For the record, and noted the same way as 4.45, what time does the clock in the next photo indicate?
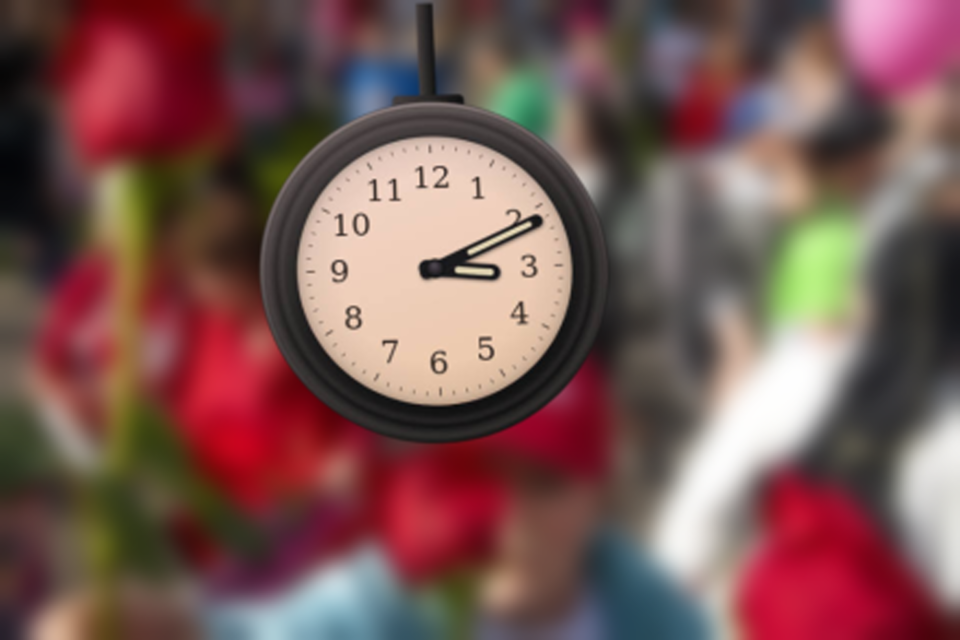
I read 3.11
